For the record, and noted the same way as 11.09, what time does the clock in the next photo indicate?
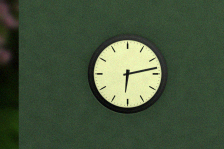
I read 6.13
